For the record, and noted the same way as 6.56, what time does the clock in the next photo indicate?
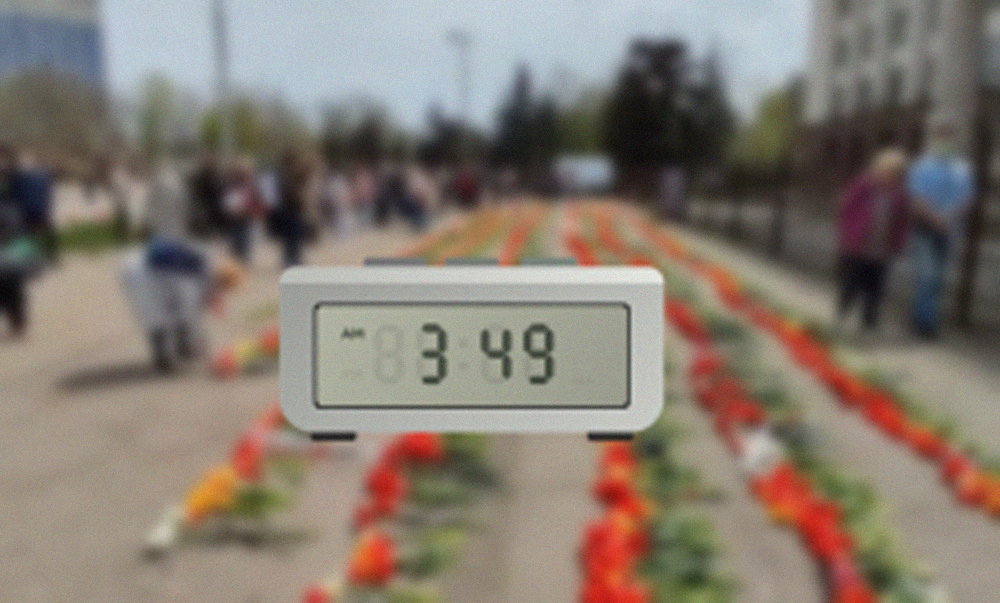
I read 3.49
